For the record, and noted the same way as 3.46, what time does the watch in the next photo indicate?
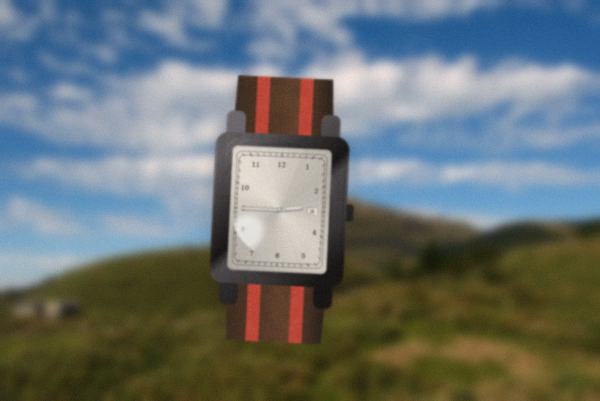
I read 2.45
